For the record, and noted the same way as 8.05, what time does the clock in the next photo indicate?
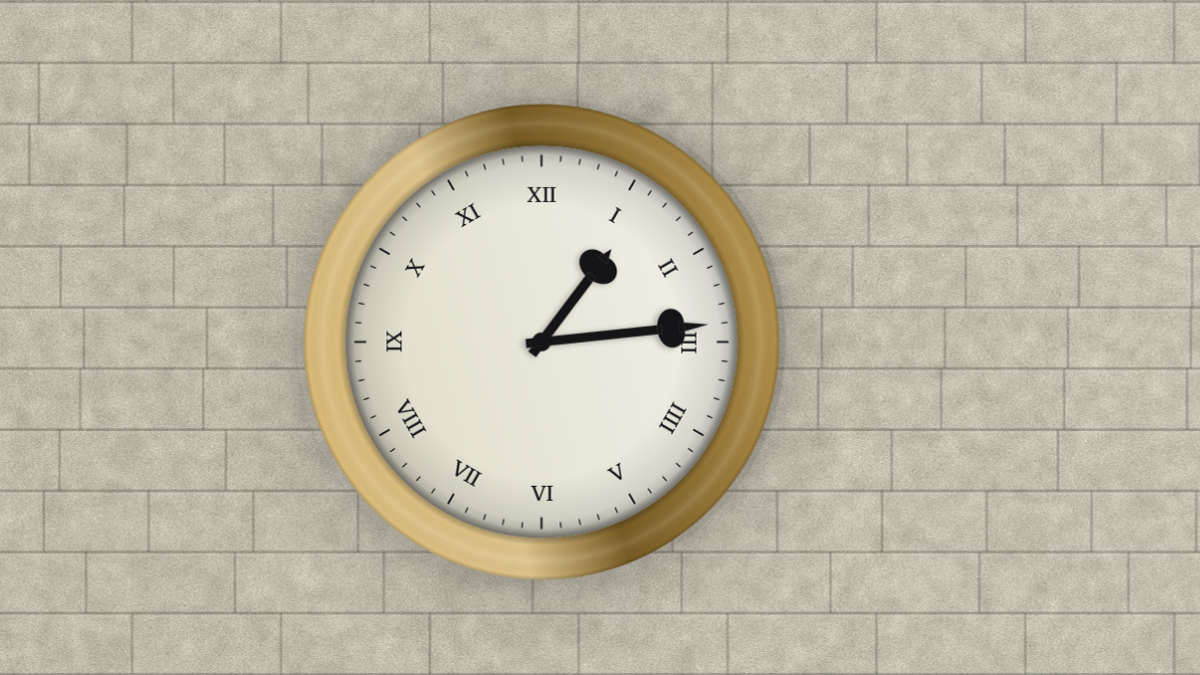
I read 1.14
